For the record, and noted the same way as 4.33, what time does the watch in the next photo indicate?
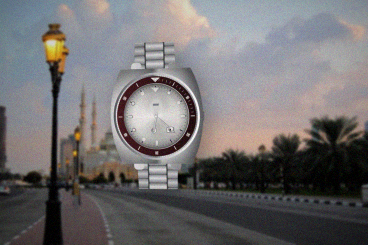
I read 6.22
